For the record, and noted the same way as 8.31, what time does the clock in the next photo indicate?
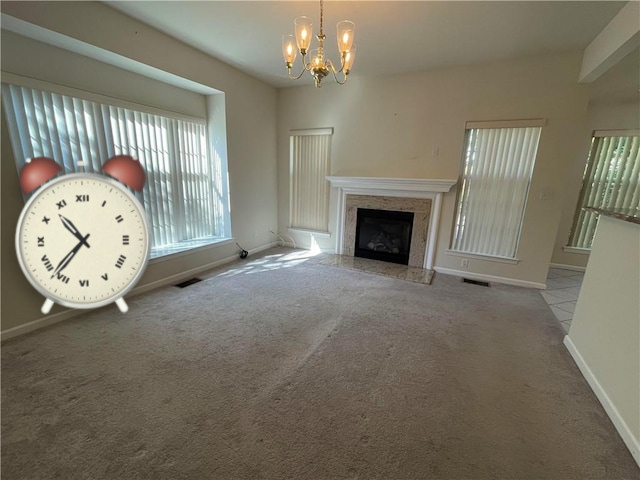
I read 10.37
